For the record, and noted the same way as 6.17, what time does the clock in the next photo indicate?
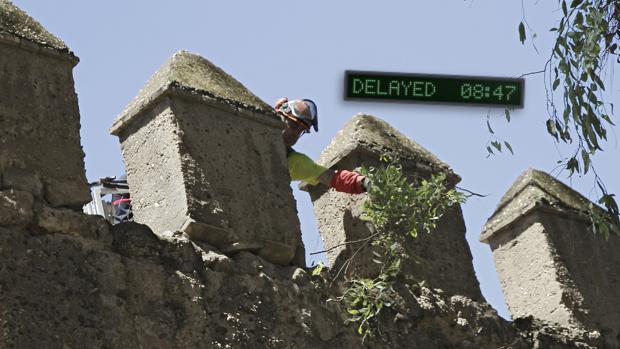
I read 8.47
